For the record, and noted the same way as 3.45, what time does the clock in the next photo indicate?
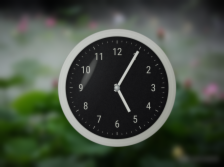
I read 5.05
